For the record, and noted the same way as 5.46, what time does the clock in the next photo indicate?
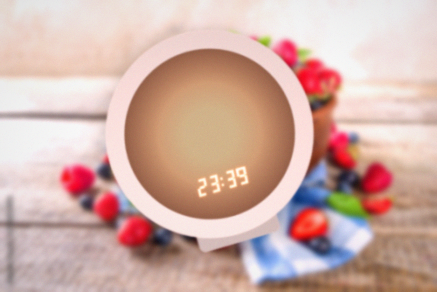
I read 23.39
